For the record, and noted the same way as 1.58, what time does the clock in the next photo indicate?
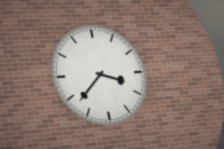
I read 3.38
